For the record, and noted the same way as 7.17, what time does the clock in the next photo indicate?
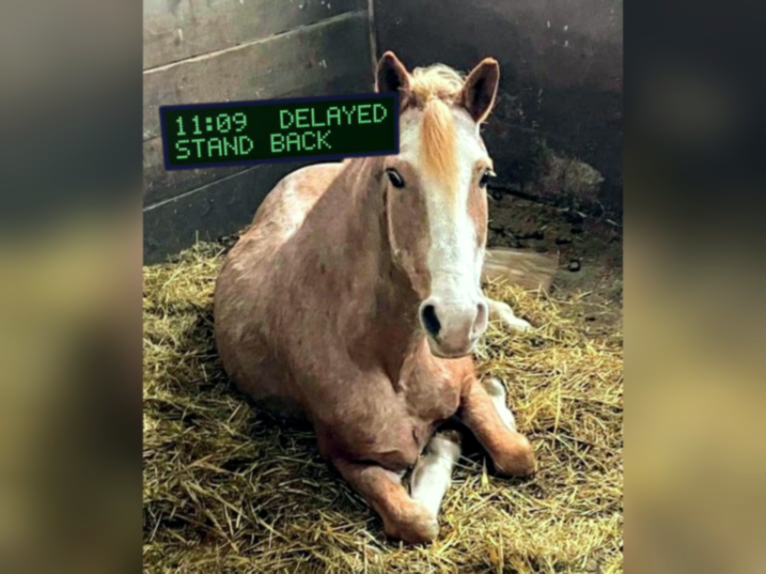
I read 11.09
